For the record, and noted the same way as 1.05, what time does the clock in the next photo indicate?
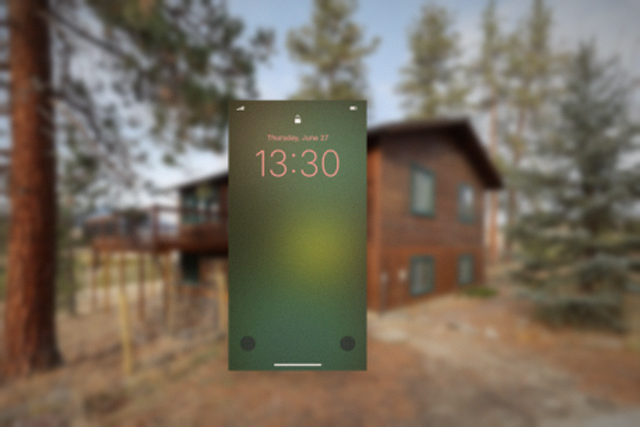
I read 13.30
